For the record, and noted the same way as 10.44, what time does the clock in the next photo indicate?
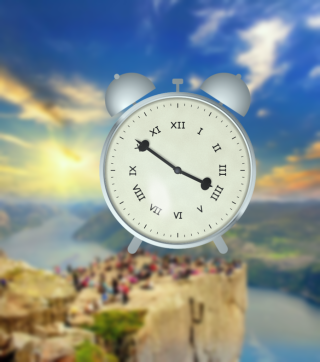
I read 3.51
